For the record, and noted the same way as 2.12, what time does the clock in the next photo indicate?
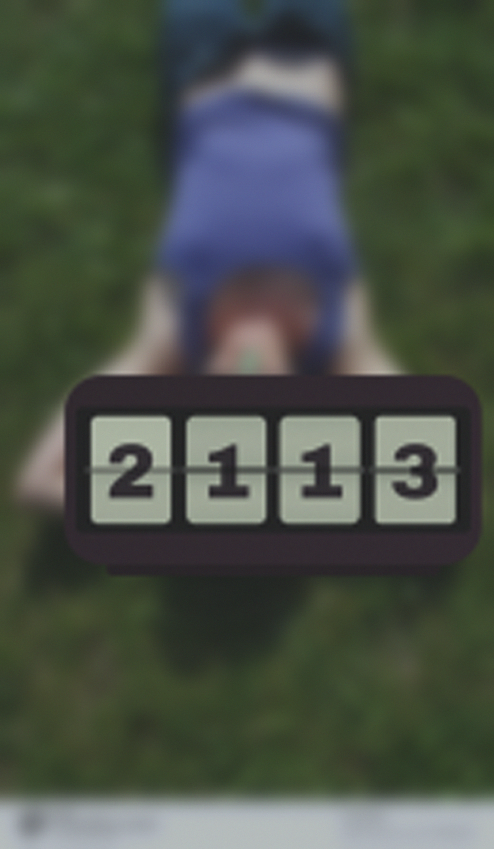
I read 21.13
